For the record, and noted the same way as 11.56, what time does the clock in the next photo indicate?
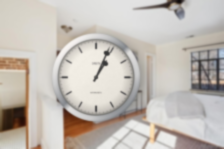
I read 1.04
